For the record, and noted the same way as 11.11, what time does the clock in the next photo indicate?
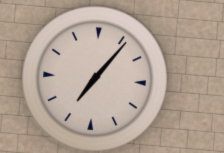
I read 7.06
